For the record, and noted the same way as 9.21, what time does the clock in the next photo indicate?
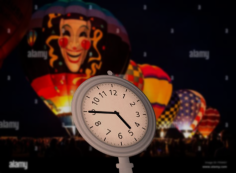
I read 4.45
